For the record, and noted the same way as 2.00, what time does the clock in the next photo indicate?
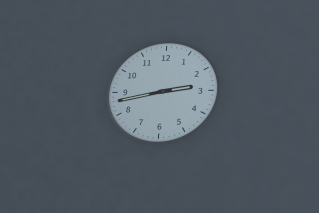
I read 2.43
